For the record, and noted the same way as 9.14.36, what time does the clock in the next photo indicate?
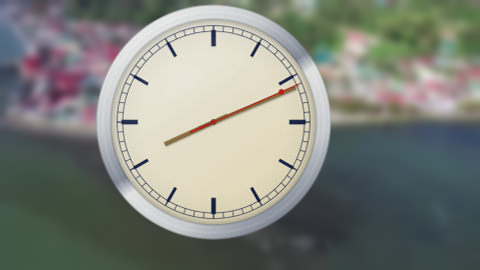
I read 8.11.11
